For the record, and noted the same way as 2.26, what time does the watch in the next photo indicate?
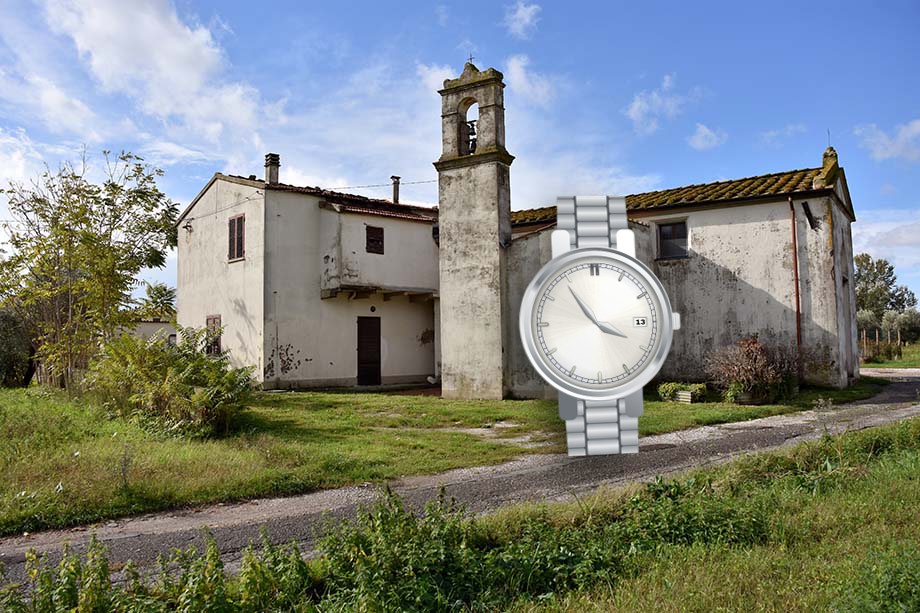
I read 3.54
